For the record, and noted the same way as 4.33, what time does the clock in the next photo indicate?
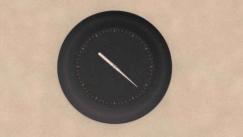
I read 10.22
